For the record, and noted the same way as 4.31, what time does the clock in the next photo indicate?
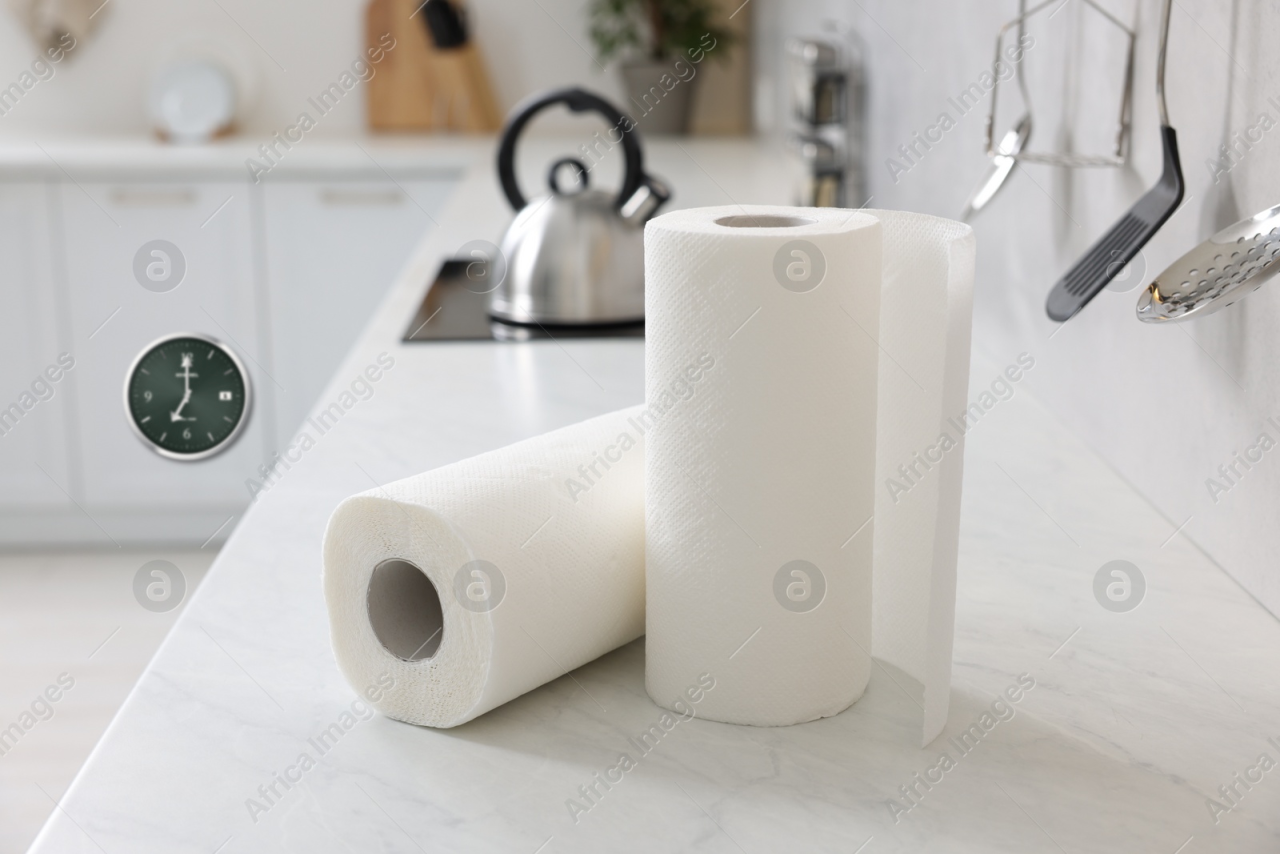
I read 7.00
